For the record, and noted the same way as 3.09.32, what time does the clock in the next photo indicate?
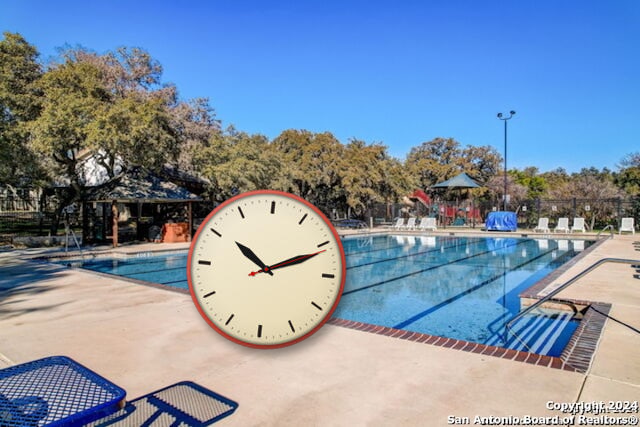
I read 10.11.11
